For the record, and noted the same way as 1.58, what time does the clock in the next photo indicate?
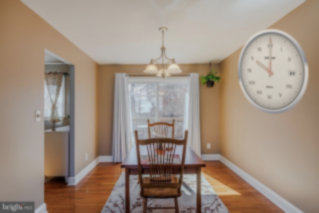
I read 10.00
